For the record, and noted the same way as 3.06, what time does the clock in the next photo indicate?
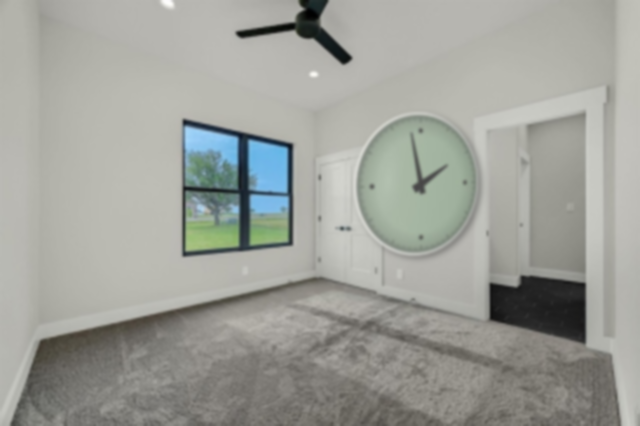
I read 1.58
